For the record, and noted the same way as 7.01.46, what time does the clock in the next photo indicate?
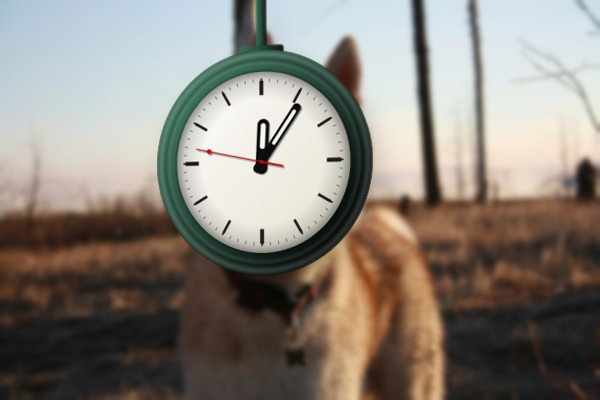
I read 12.05.47
